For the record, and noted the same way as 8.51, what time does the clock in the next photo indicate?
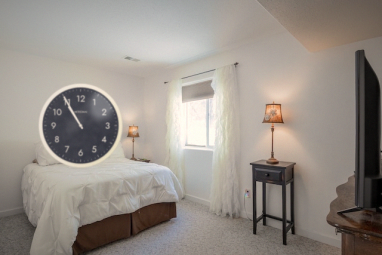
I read 10.55
